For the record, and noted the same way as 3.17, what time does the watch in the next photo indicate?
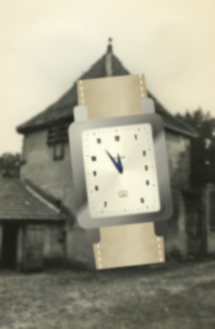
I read 11.55
